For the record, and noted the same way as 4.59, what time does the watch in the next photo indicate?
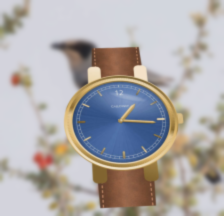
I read 1.16
